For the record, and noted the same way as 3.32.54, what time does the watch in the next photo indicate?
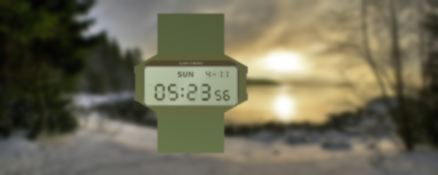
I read 5.23.56
